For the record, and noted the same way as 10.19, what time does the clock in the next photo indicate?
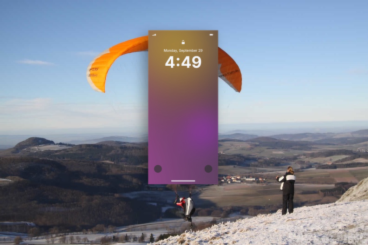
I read 4.49
